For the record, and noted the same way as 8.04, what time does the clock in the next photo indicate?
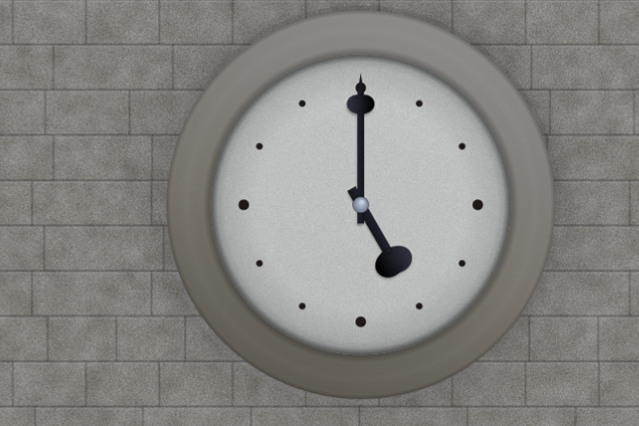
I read 5.00
